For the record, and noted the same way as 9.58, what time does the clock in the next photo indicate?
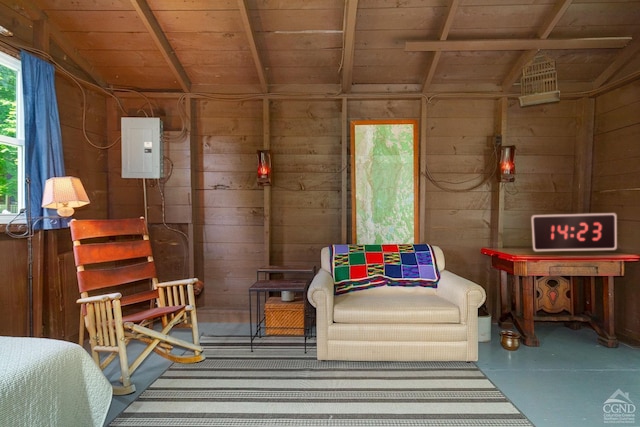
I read 14.23
